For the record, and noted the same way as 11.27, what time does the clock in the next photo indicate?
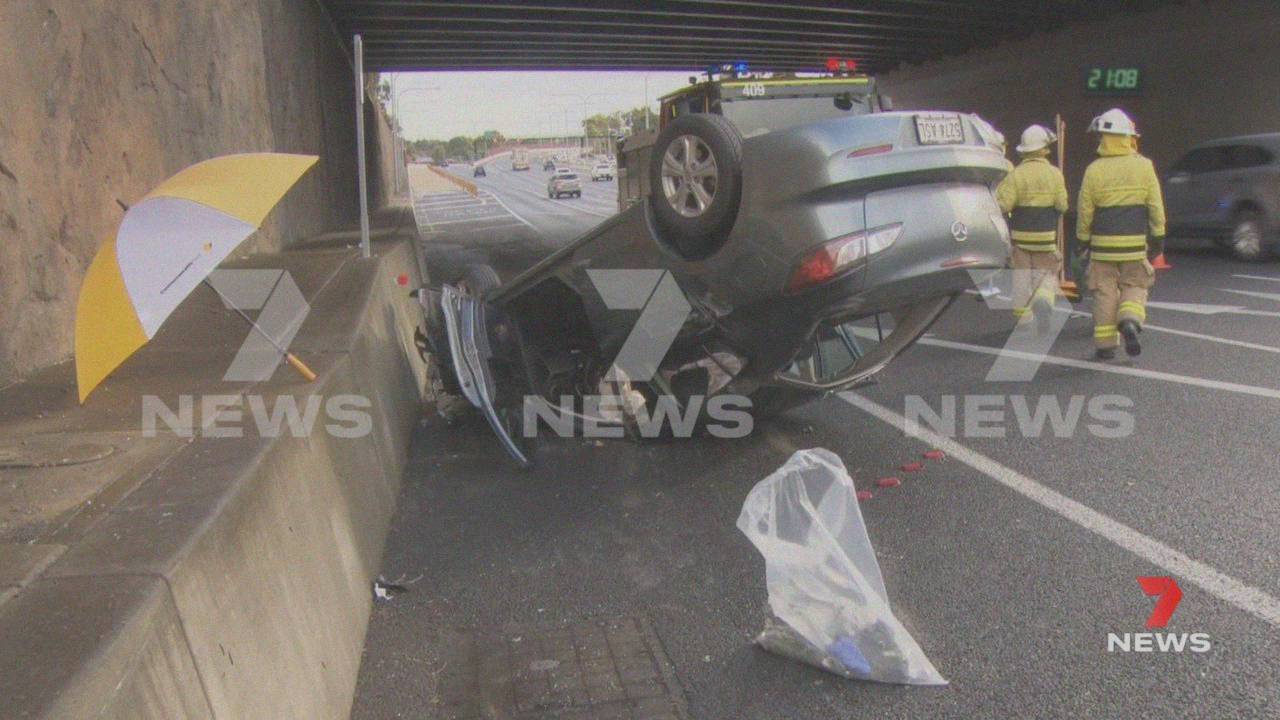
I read 21.08
